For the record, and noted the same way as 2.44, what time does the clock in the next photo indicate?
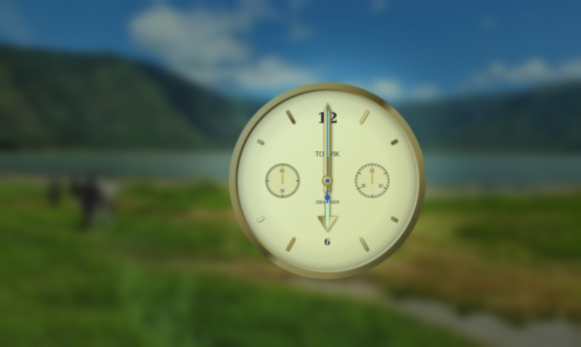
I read 6.00
